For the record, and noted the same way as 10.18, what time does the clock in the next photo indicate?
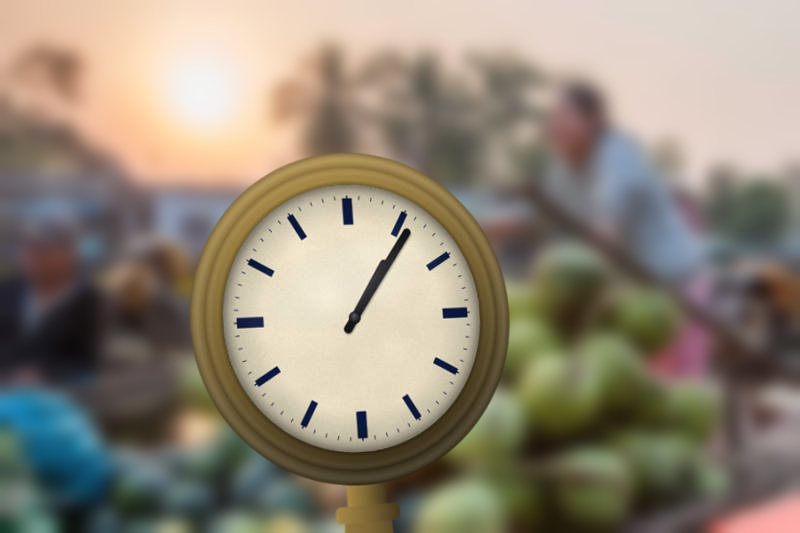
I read 1.06
